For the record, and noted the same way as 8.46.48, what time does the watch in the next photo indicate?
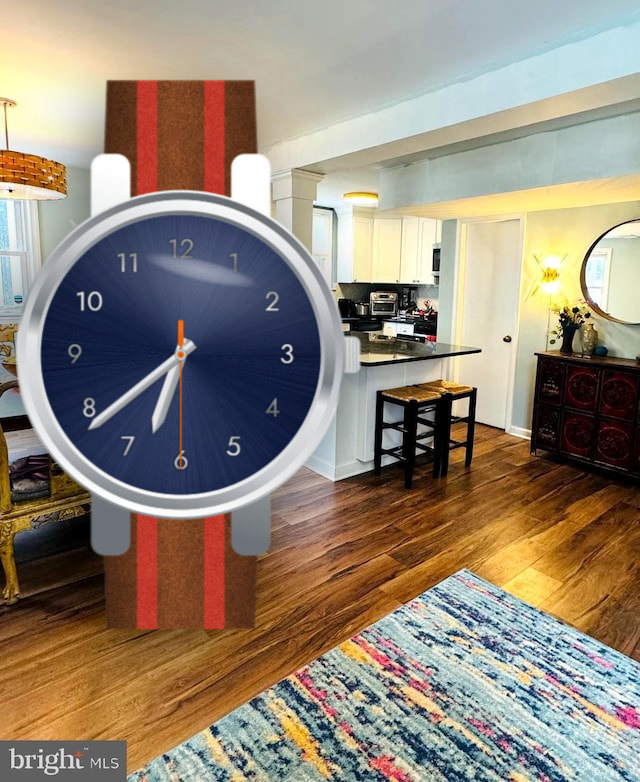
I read 6.38.30
